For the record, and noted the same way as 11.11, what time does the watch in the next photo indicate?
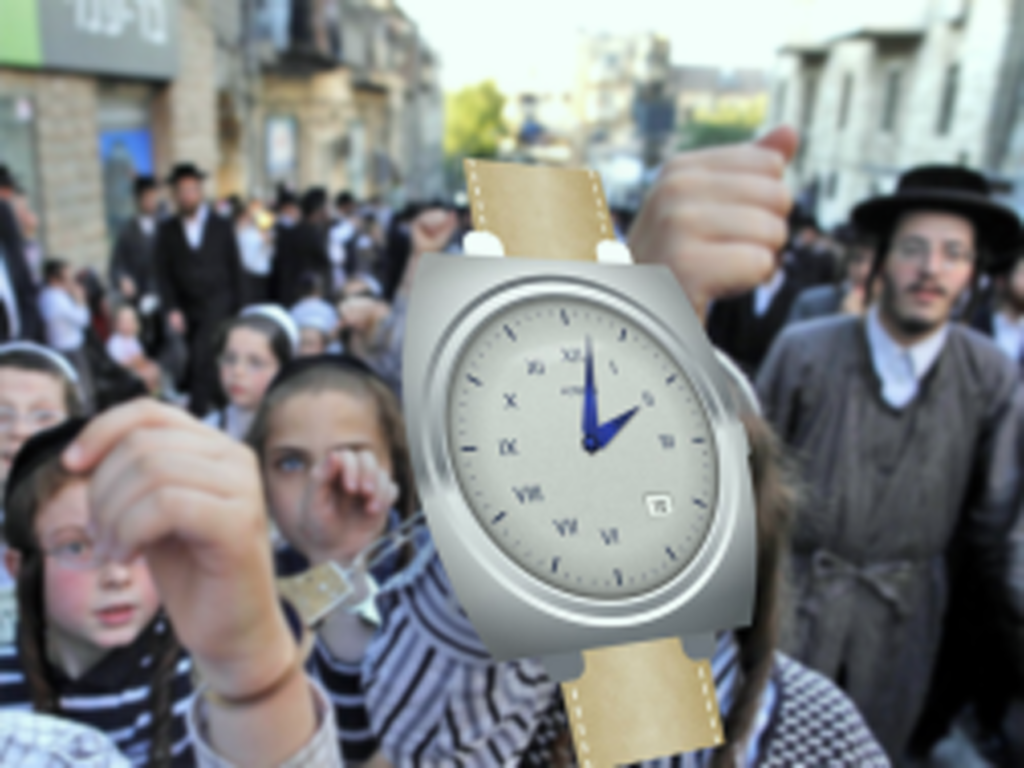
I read 2.02
